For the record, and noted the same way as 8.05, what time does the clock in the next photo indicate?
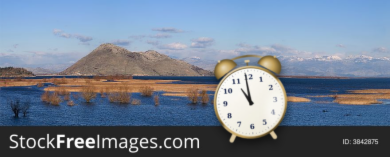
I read 10.59
